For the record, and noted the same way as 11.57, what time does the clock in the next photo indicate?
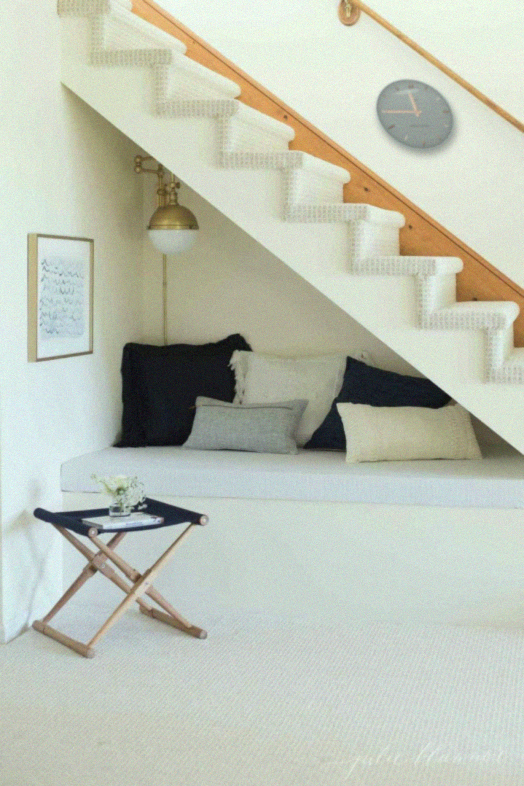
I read 11.45
